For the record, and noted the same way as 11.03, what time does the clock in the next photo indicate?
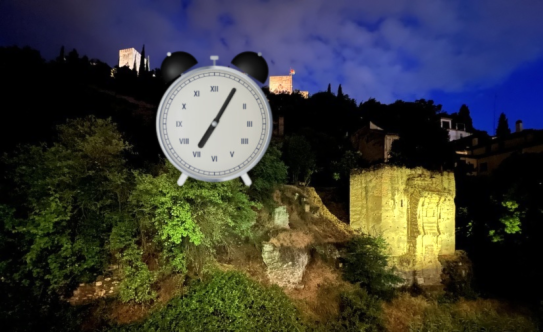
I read 7.05
